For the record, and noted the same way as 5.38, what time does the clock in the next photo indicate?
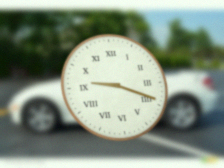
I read 9.19
